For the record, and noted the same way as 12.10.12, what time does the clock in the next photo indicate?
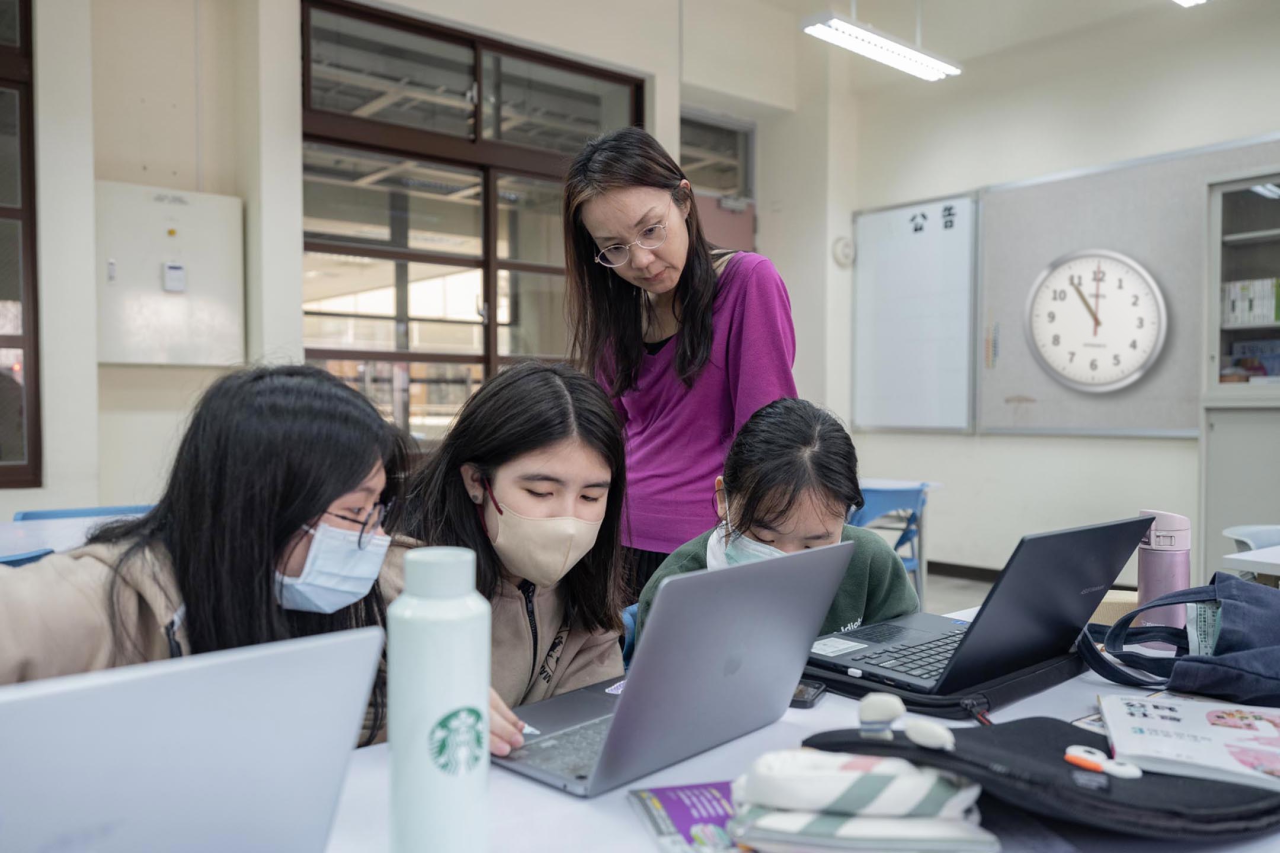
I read 10.54.00
